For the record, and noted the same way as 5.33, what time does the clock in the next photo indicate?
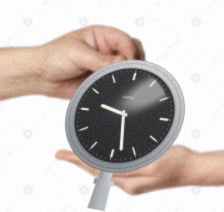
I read 9.28
